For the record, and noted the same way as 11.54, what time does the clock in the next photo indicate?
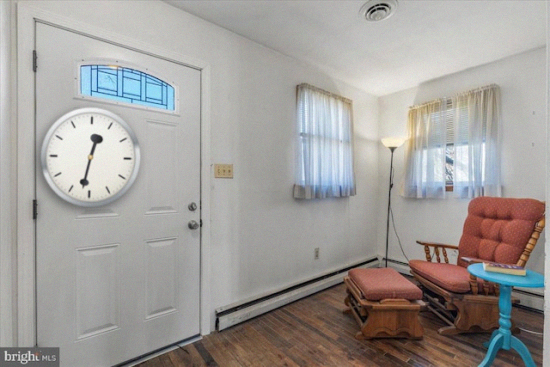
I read 12.32
